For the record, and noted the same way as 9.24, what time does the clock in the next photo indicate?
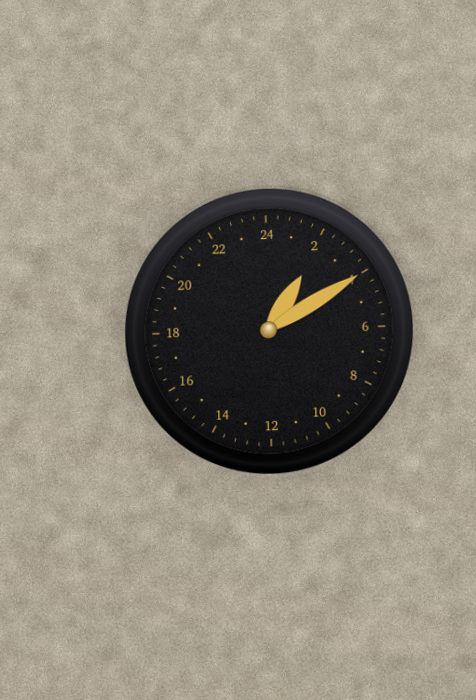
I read 2.10
